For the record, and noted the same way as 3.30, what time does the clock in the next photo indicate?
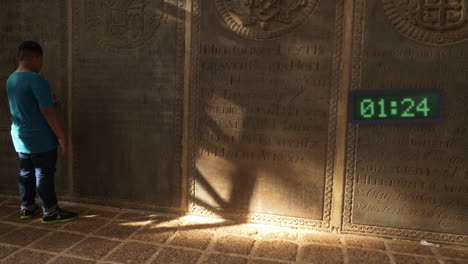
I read 1.24
